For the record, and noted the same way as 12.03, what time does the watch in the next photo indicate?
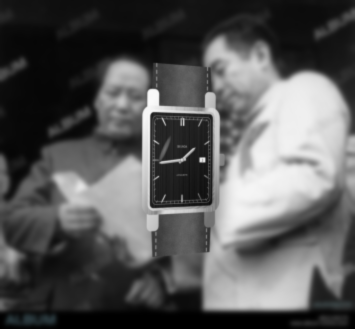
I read 1.44
